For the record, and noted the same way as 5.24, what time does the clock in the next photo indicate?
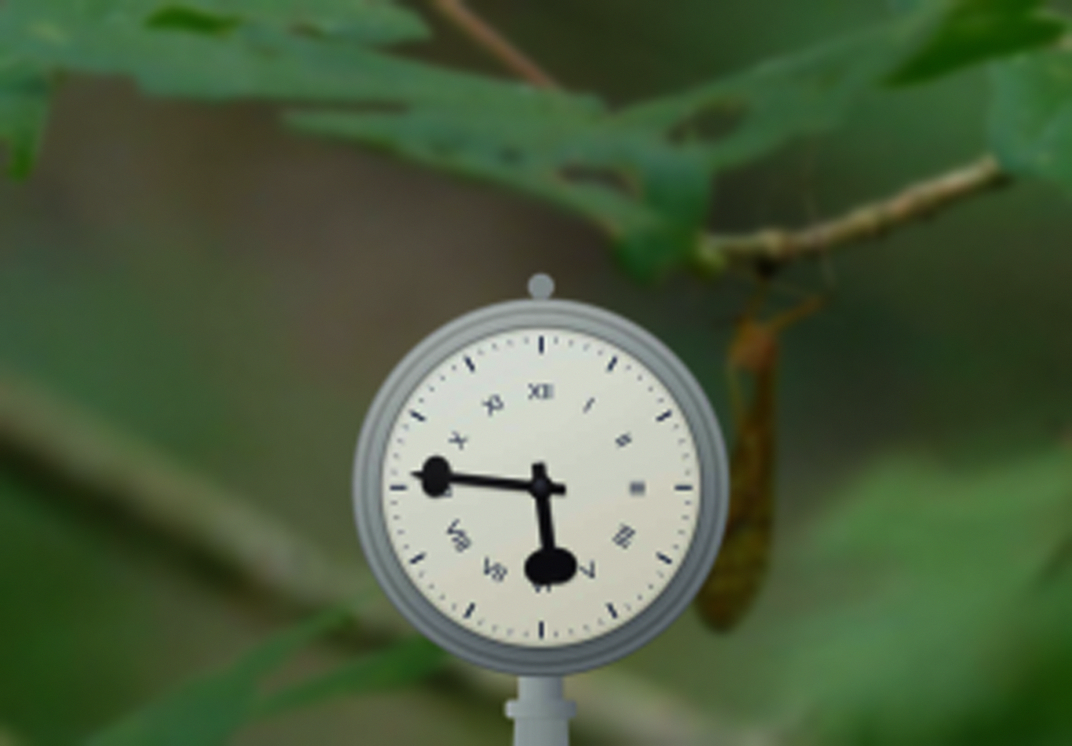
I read 5.46
